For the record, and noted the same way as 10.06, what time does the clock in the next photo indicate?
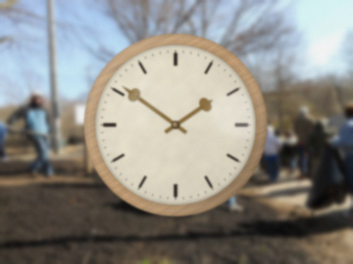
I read 1.51
